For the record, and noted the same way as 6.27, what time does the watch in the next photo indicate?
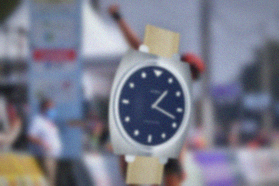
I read 1.18
